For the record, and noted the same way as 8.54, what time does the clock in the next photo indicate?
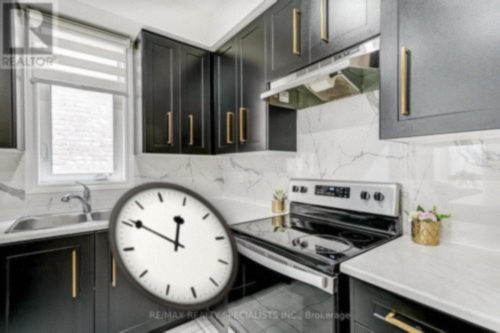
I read 12.51
